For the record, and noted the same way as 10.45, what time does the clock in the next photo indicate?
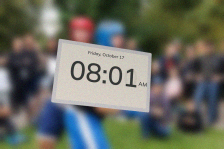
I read 8.01
